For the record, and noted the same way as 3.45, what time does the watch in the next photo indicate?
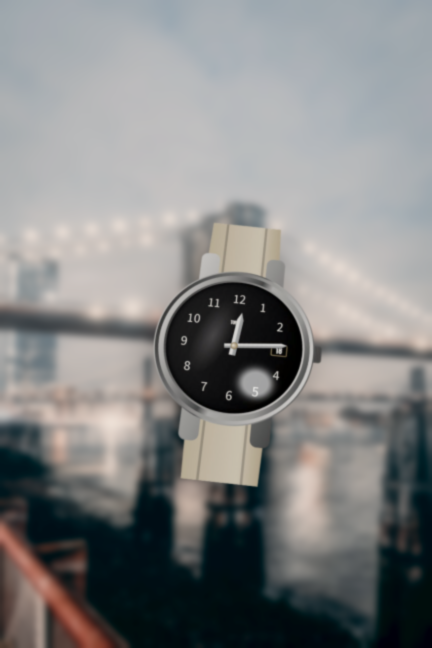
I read 12.14
